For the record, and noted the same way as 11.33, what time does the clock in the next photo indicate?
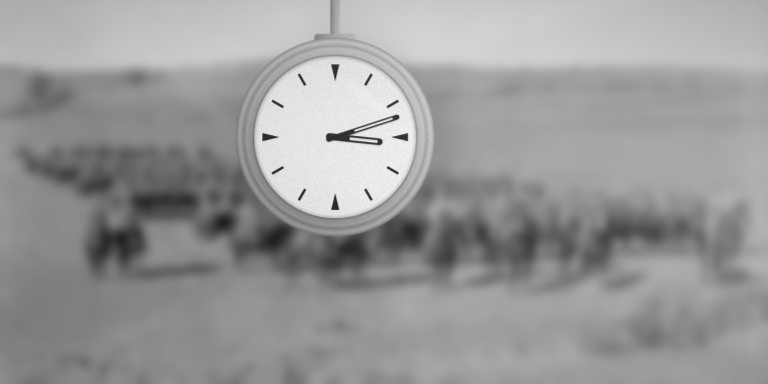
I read 3.12
